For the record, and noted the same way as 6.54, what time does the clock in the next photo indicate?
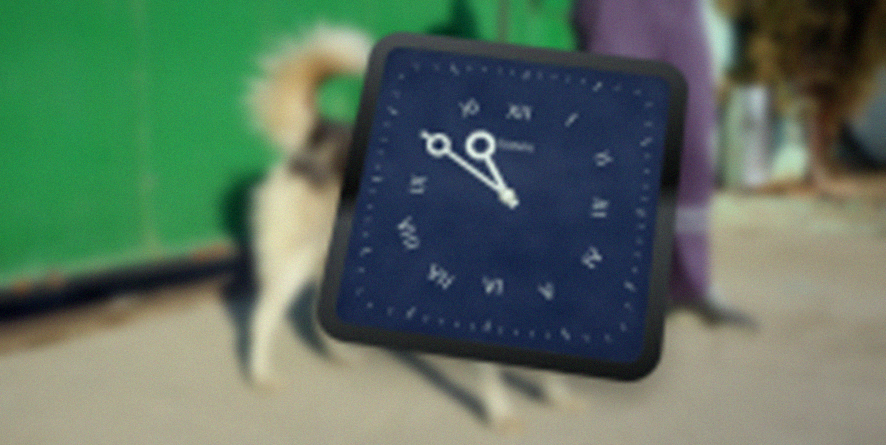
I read 10.50
